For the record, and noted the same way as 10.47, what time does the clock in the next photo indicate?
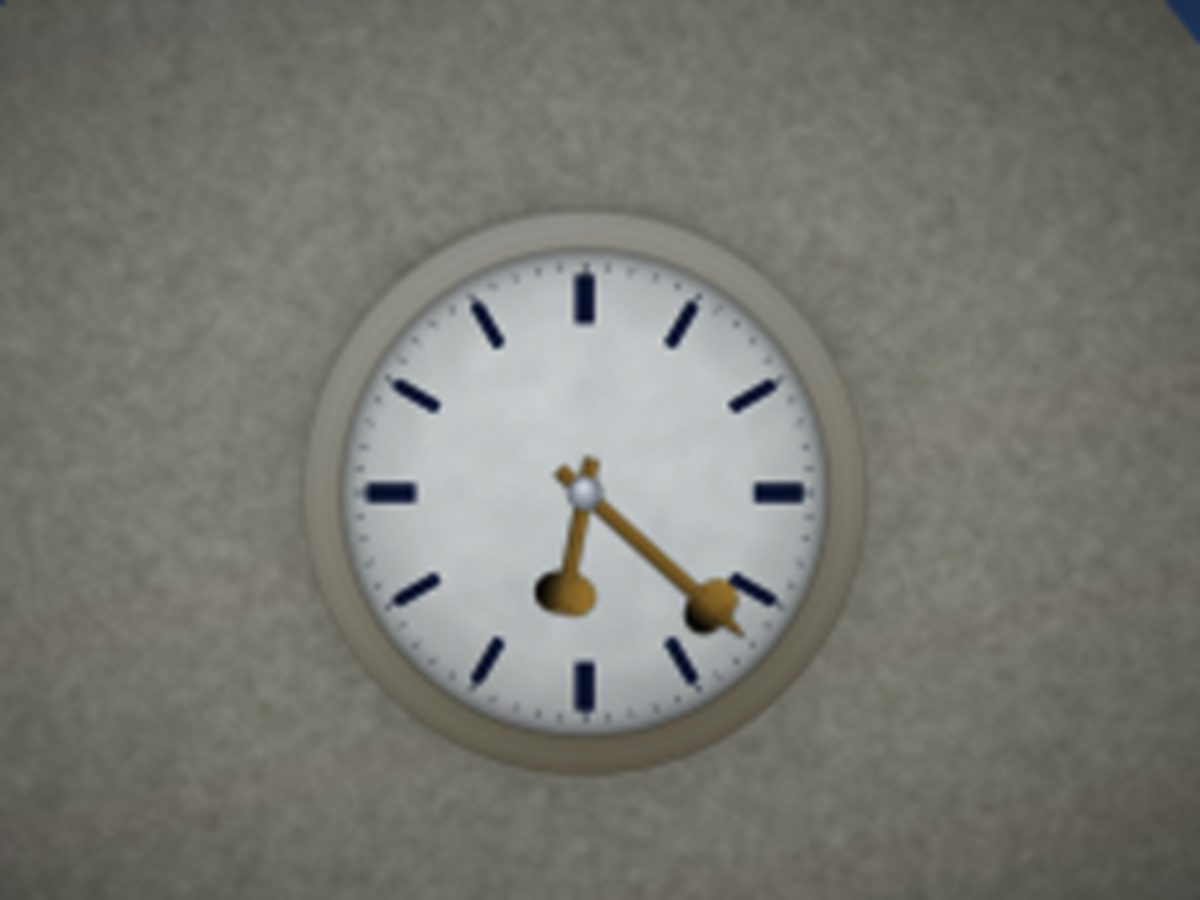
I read 6.22
